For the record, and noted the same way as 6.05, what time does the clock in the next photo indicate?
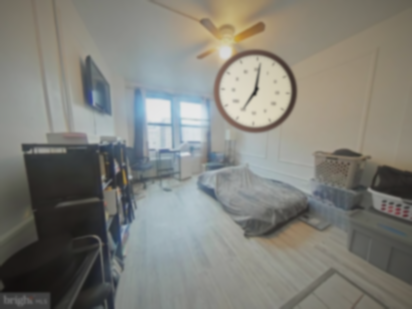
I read 7.01
